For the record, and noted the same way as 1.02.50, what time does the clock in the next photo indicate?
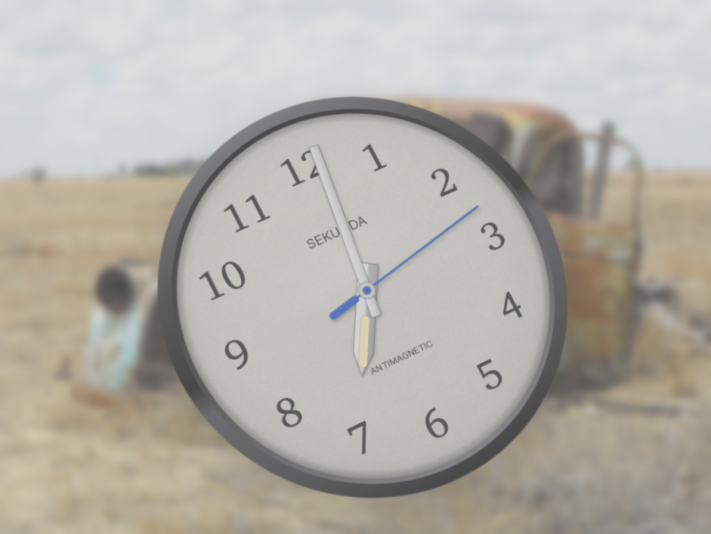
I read 7.01.13
